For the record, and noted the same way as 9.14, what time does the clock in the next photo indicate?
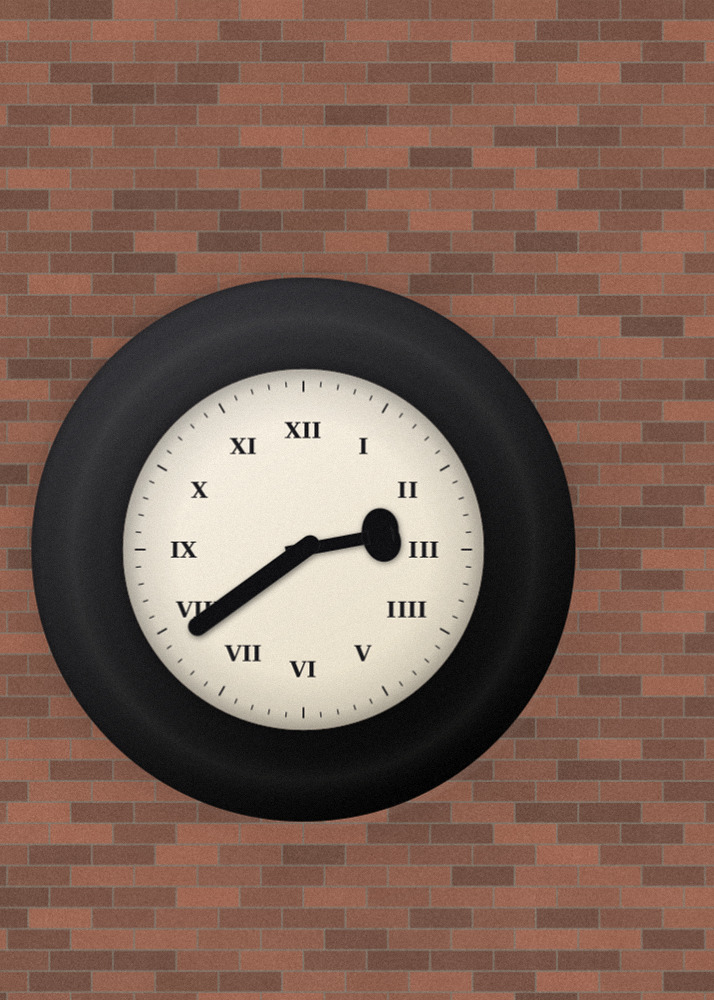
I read 2.39
